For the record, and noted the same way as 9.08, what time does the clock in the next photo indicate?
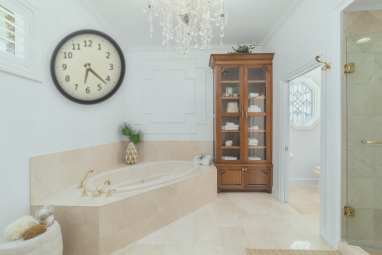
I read 6.22
